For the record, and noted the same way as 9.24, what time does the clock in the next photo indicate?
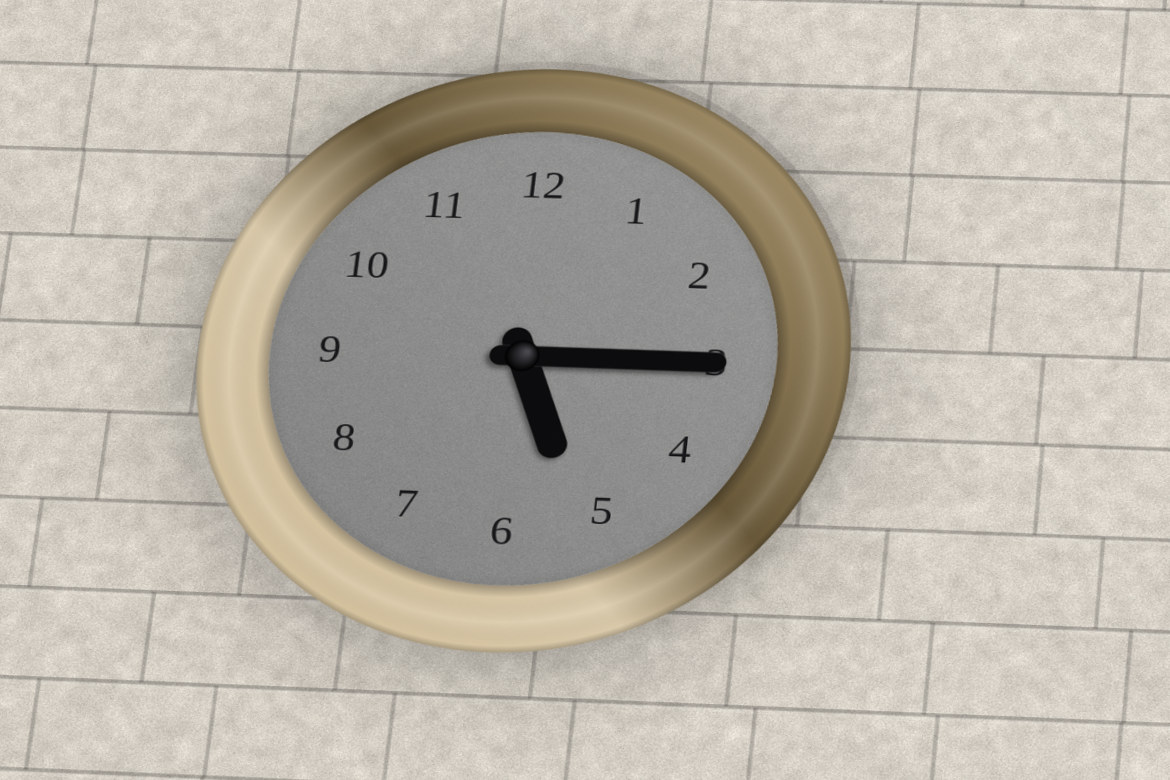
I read 5.15
